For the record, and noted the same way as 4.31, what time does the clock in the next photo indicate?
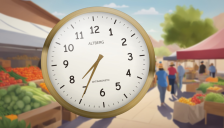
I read 7.35
